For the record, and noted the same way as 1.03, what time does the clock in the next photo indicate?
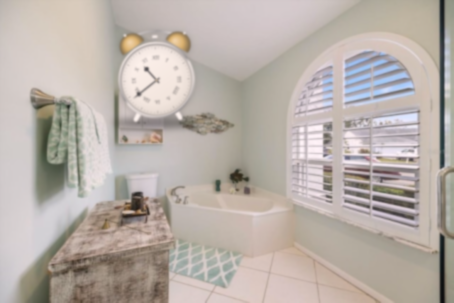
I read 10.39
